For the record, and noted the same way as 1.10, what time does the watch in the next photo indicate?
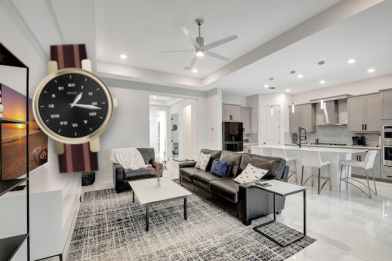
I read 1.17
